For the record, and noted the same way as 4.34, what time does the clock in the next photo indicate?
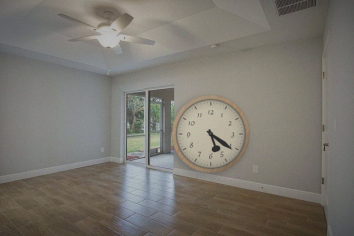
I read 5.21
